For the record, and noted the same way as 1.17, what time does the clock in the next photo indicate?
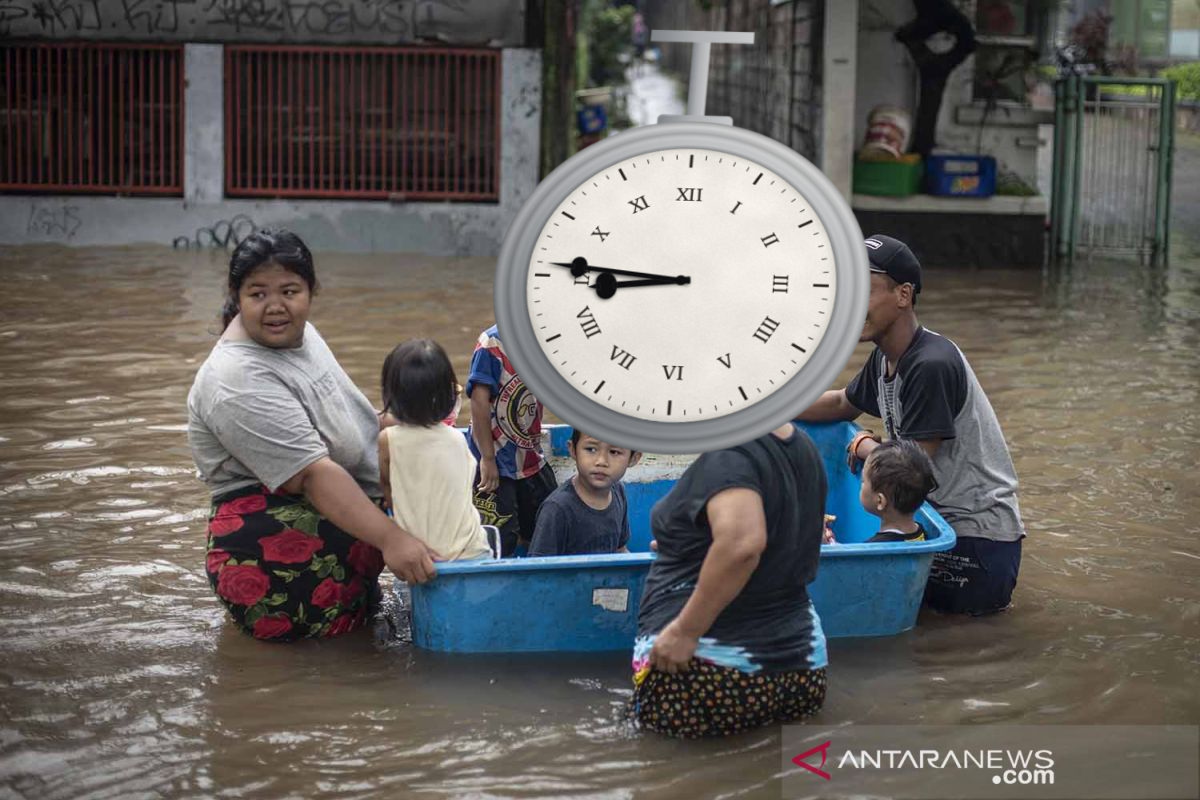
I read 8.46
